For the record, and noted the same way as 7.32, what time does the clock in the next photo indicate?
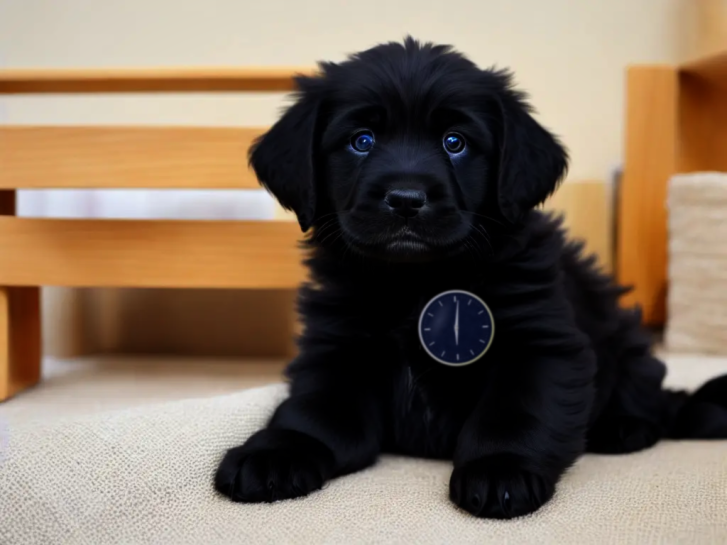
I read 6.01
